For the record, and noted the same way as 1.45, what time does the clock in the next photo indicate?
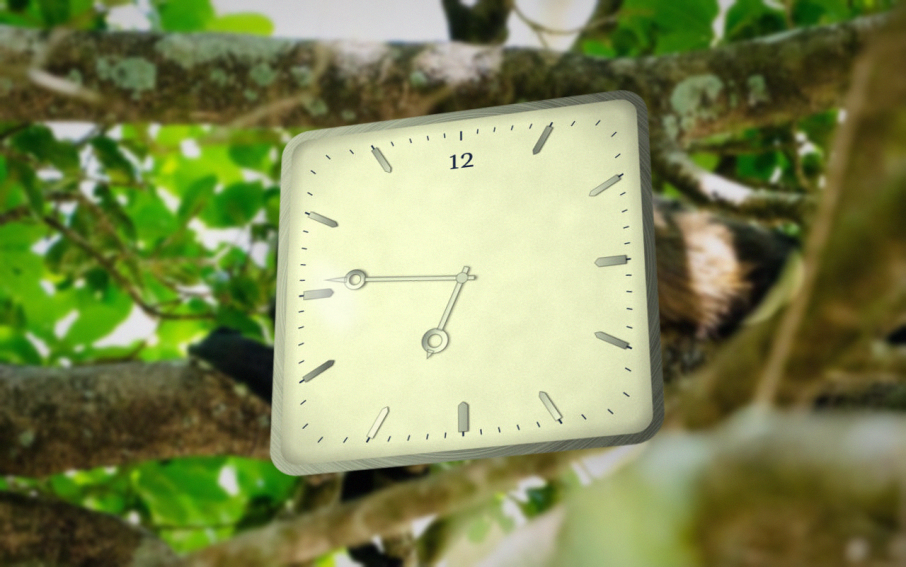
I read 6.46
